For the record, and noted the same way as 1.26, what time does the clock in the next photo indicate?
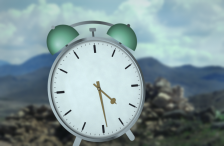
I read 4.29
